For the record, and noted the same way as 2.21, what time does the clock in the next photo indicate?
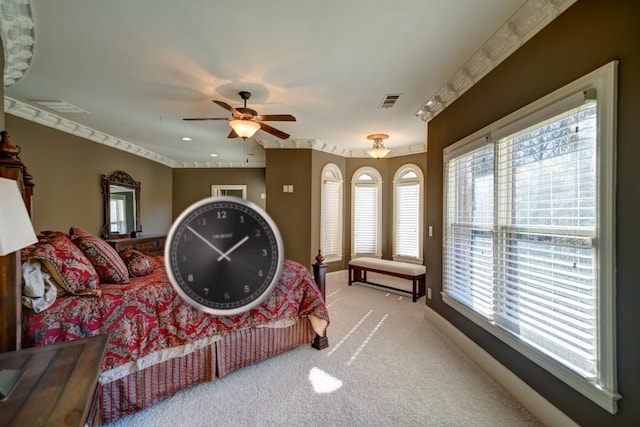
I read 1.52
